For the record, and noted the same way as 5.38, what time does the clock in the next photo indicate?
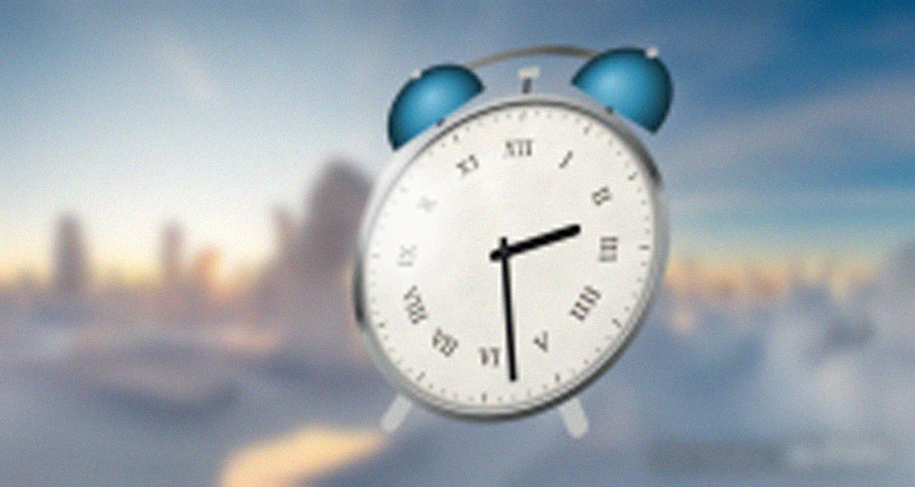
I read 2.28
